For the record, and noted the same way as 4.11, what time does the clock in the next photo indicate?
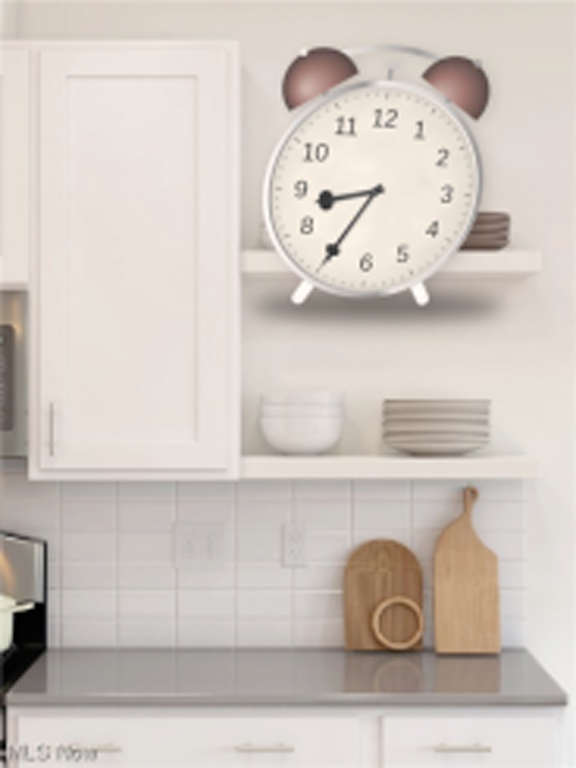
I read 8.35
